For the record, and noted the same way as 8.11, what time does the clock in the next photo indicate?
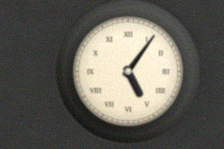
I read 5.06
